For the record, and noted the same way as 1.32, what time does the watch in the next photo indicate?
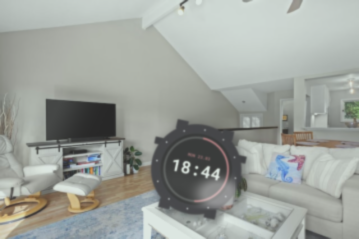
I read 18.44
